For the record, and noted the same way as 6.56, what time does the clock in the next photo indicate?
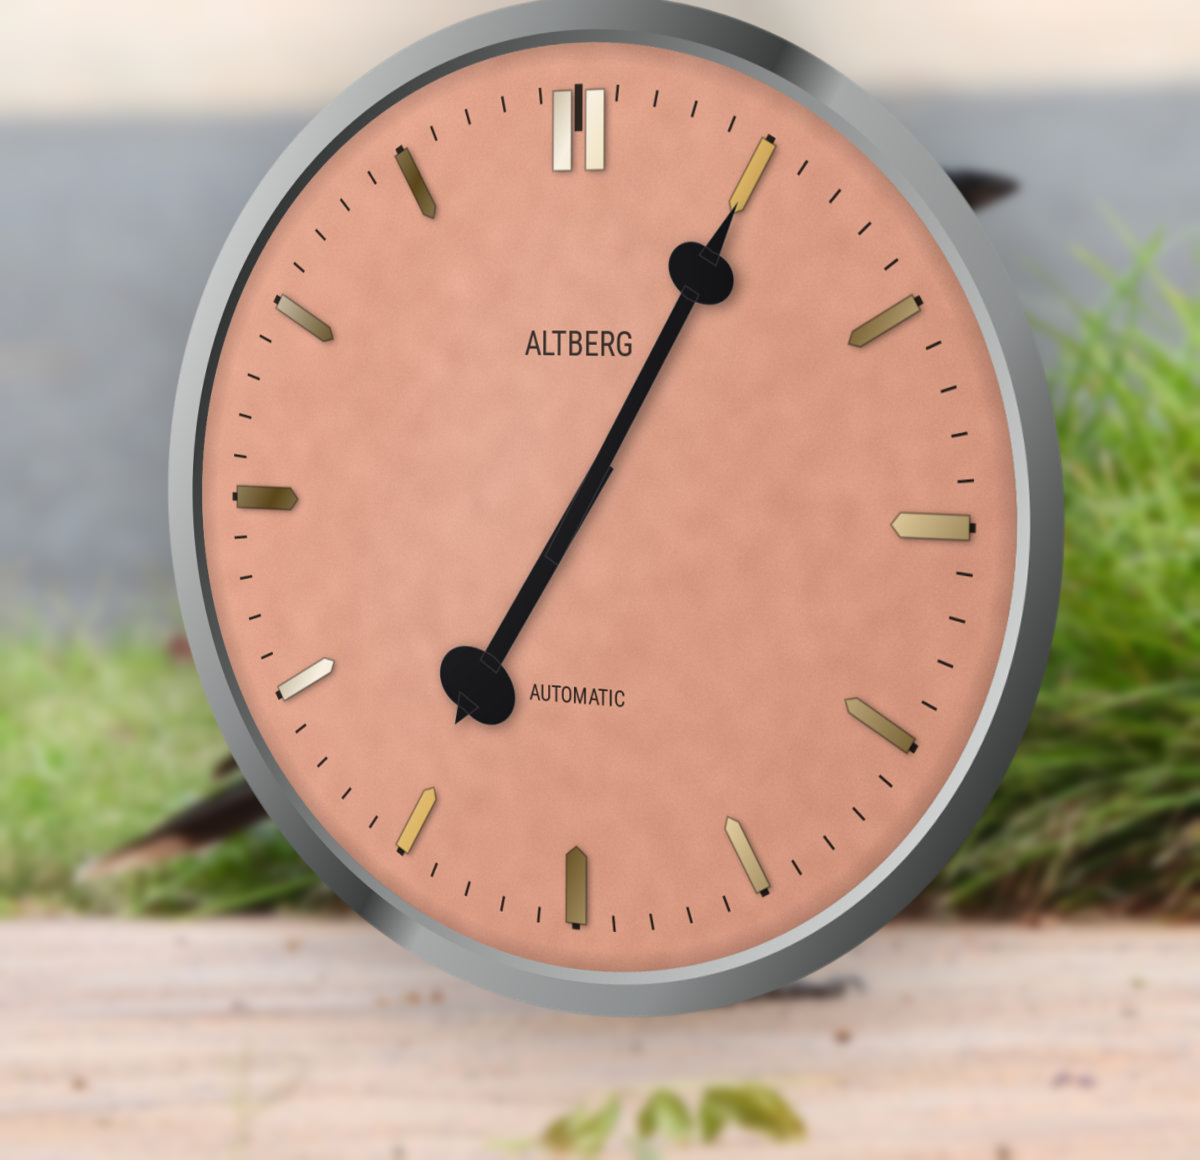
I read 7.05
